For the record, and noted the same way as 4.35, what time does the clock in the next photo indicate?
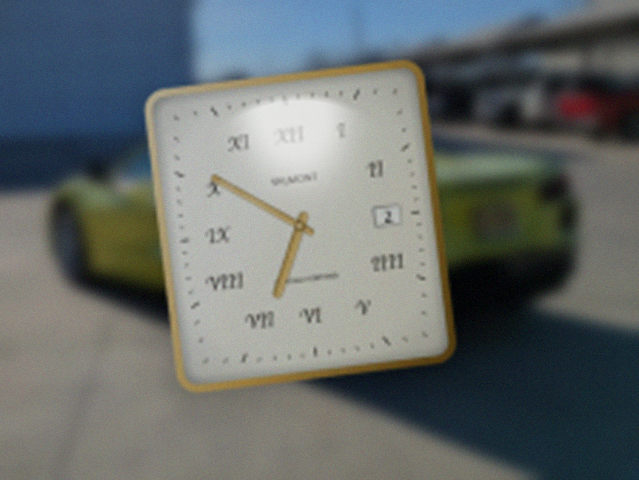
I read 6.51
